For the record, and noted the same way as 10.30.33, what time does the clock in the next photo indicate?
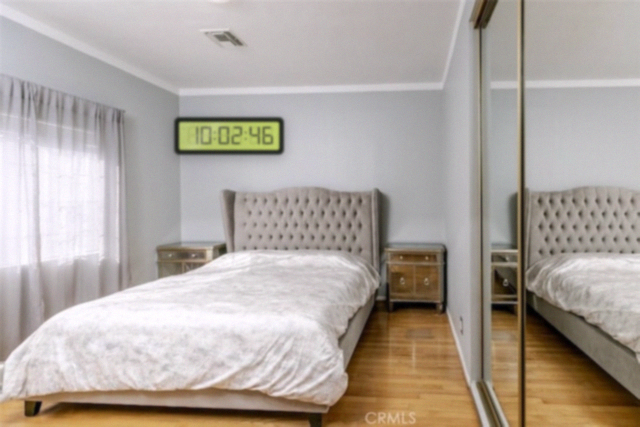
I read 10.02.46
